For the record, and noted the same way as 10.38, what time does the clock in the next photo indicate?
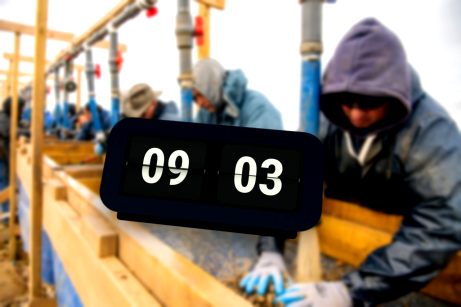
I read 9.03
